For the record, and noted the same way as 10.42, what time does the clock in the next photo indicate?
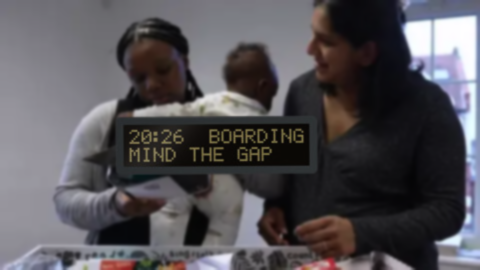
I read 20.26
